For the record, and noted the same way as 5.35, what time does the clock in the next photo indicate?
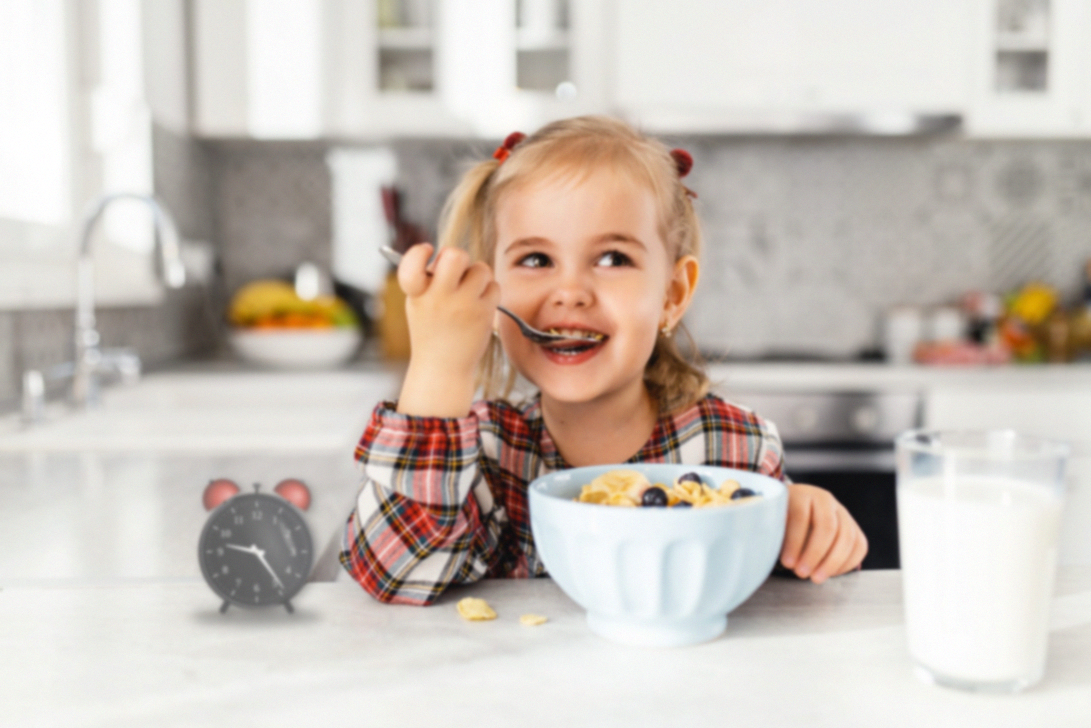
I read 9.24
